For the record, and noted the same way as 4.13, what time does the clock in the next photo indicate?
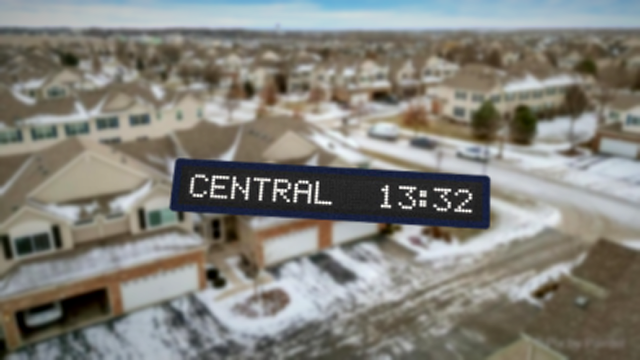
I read 13.32
